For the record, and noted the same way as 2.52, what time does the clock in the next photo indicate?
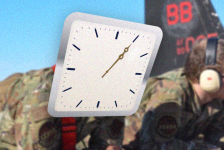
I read 1.05
